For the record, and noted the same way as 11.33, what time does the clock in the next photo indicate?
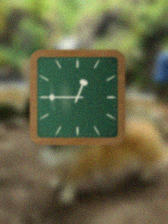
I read 12.45
